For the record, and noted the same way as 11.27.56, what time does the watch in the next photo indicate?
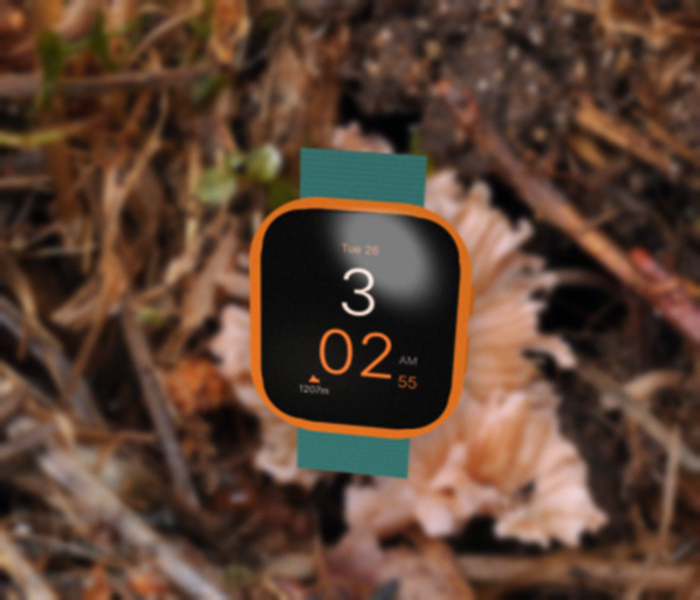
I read 3.02.55
